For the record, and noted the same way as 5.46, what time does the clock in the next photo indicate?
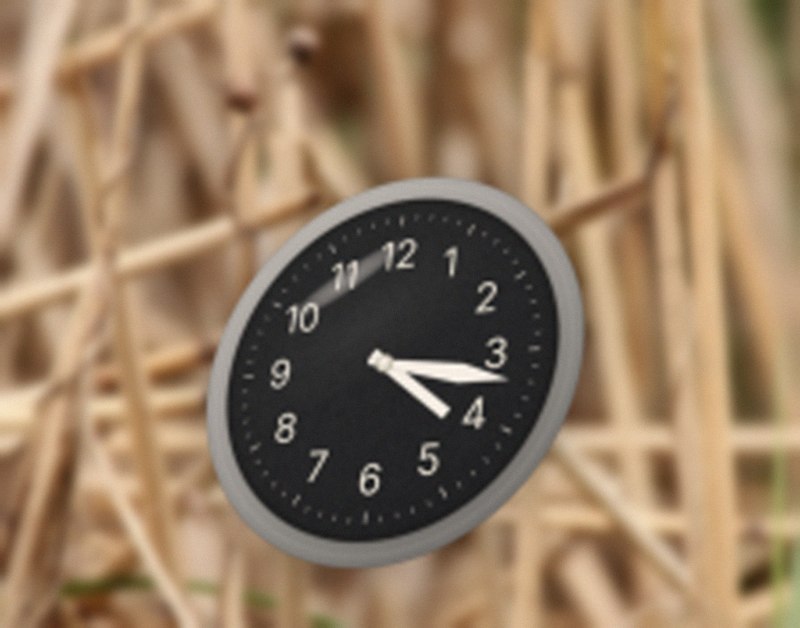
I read 4.17
